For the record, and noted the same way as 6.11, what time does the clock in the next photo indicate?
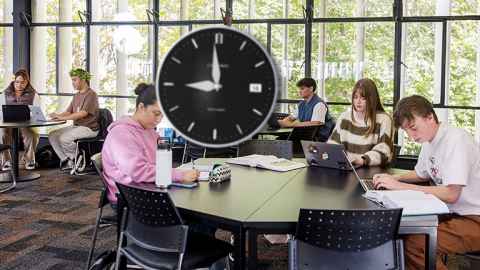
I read 8.59
